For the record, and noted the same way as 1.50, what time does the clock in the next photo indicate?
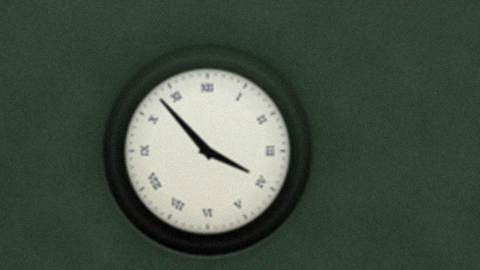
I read 3.53
